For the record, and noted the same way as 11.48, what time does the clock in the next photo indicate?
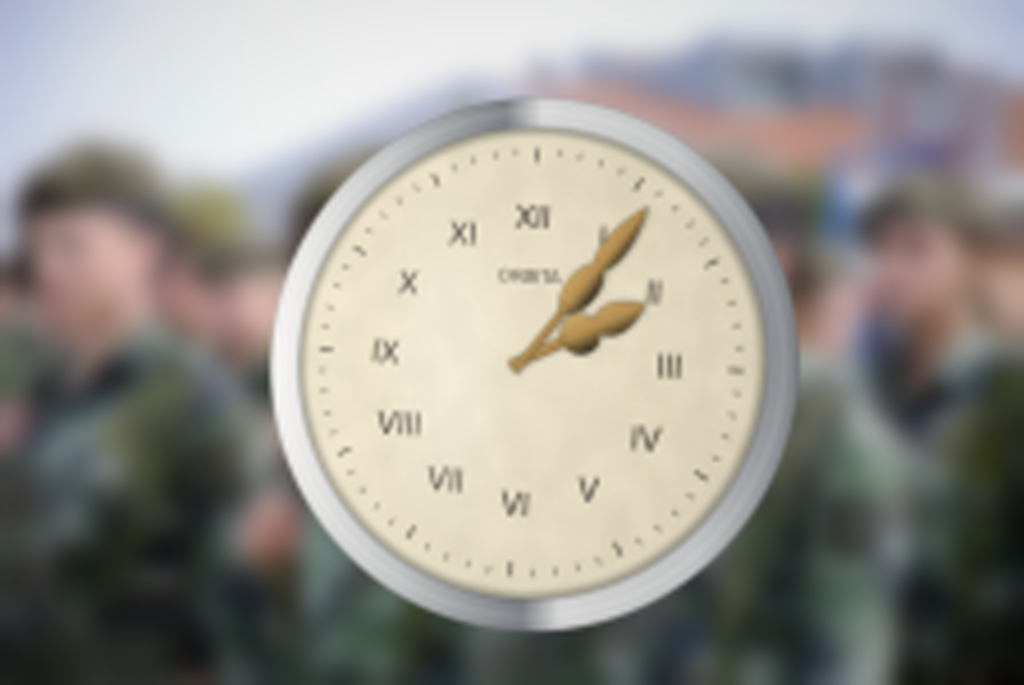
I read 2.06
